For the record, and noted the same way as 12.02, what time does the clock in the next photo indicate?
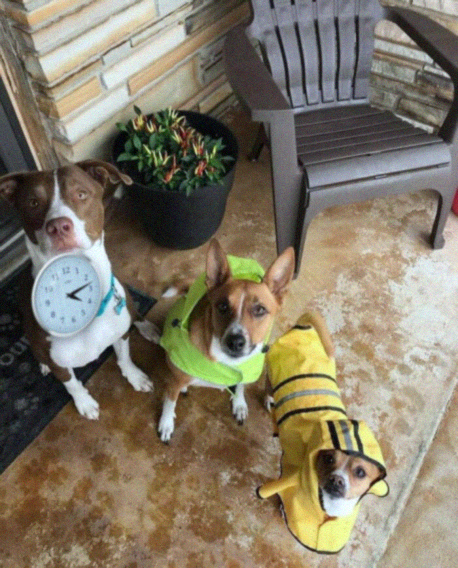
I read 4.13
